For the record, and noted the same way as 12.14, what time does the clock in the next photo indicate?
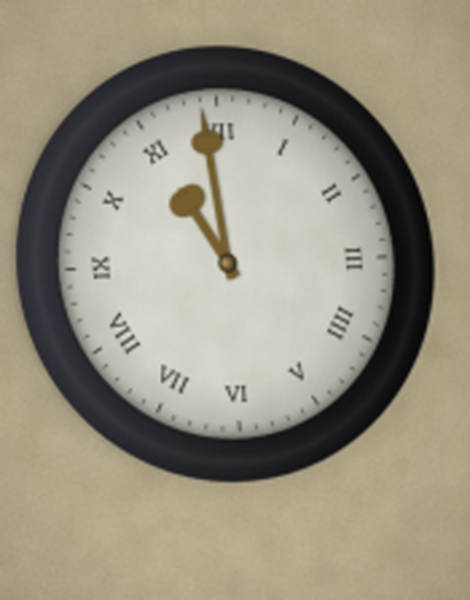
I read 10.59
